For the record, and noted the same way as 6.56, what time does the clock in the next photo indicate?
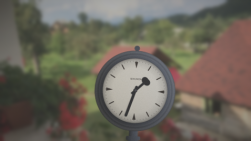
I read 1.33
